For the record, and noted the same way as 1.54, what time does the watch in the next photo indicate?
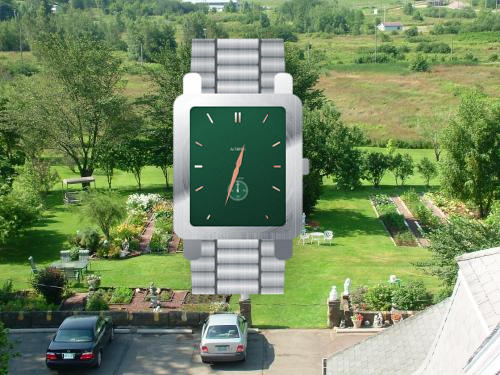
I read 12.33
